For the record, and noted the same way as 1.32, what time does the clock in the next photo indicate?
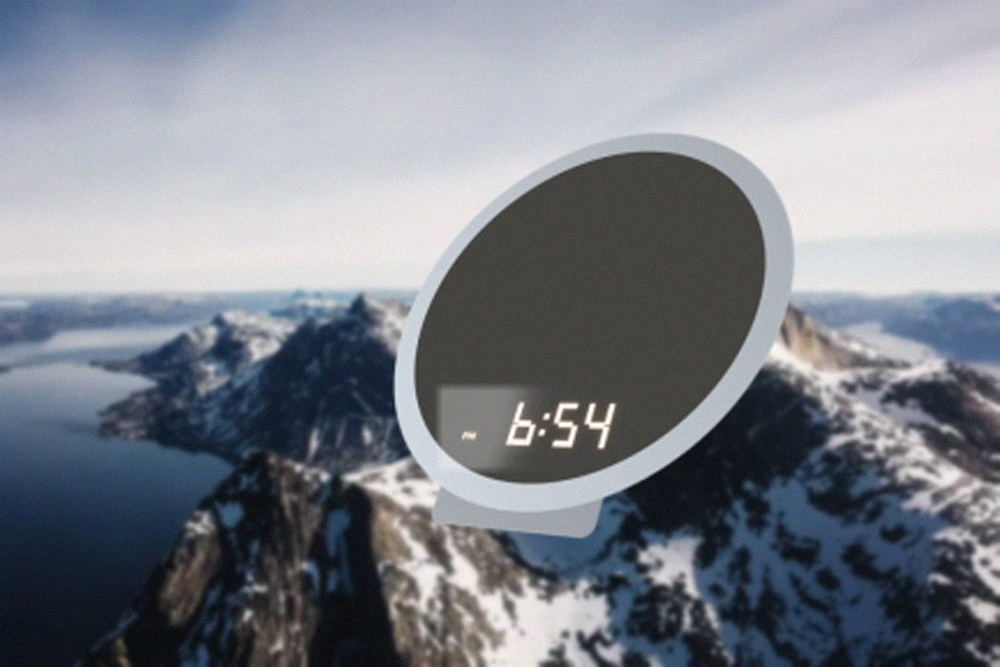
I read 6.54
